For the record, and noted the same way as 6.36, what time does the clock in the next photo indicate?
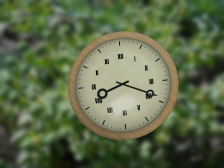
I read 8.19
